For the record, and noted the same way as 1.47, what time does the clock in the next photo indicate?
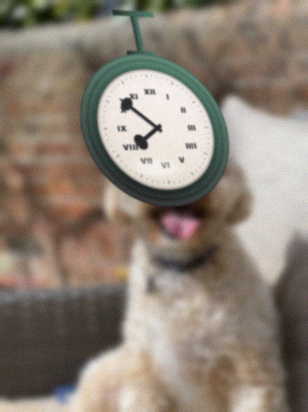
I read 7.52
